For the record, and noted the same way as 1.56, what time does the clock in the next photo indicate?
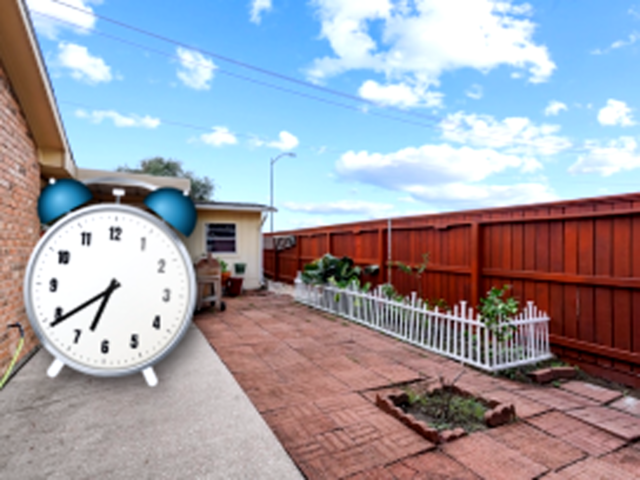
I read 6.39
